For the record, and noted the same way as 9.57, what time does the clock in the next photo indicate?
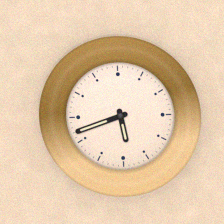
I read 5.42
